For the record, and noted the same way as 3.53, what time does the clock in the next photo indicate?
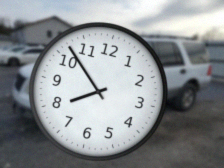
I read 7.52
